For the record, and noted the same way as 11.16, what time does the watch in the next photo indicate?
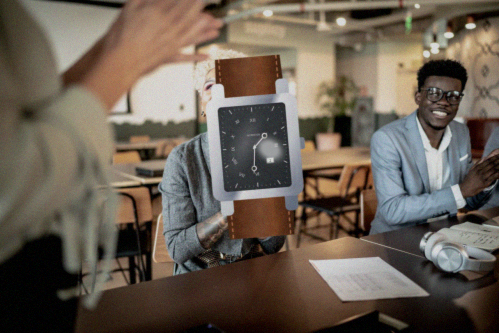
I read 1.31
